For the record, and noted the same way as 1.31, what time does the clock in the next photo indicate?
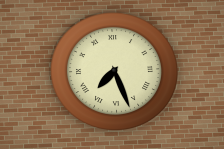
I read 7.27
